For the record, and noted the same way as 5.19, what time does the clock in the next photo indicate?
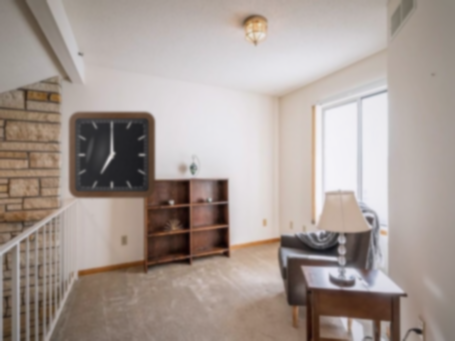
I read 7.00
